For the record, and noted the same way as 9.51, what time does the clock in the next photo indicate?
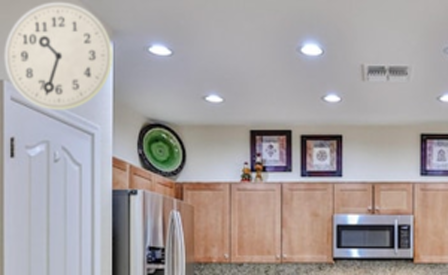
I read 10.33
